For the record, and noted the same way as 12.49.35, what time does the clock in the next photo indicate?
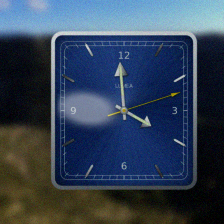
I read 3.59.12
